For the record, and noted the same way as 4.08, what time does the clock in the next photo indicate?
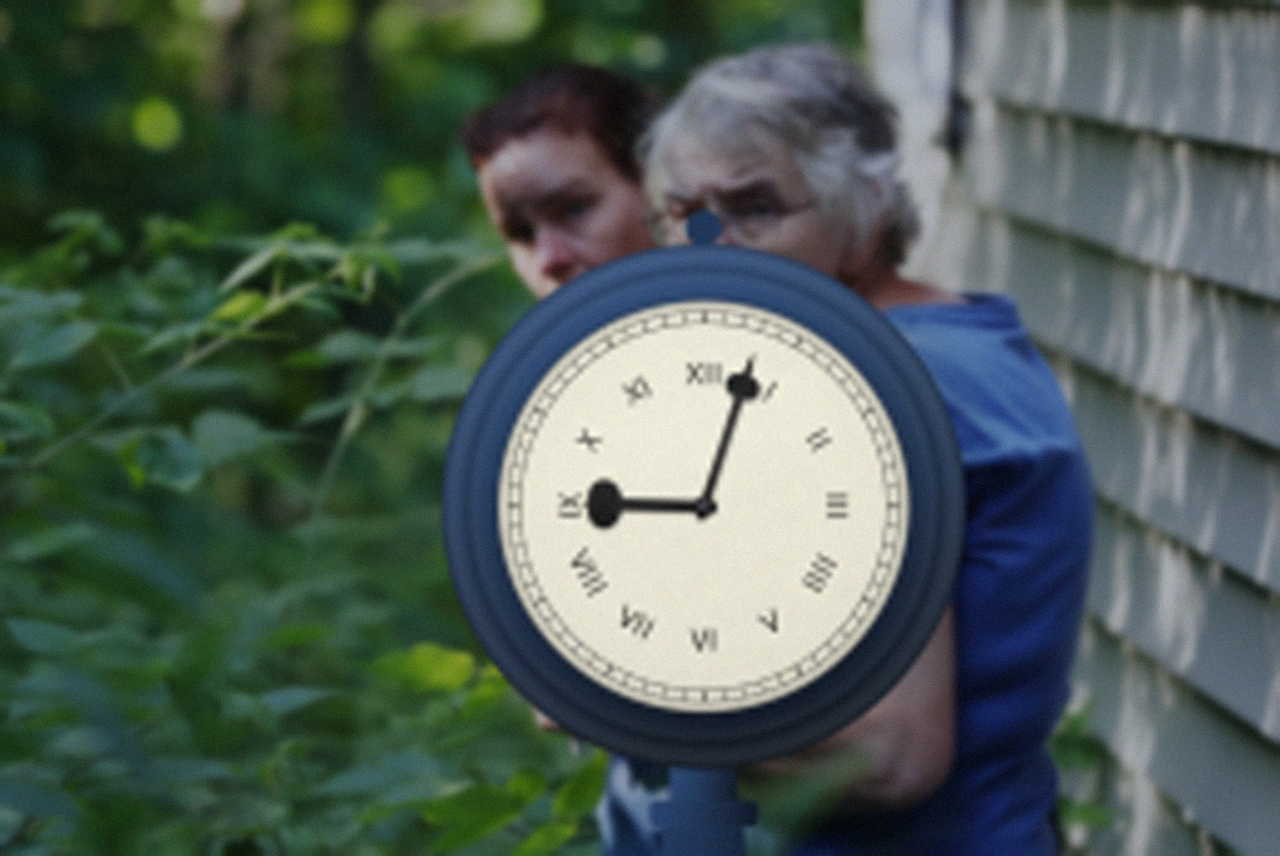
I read 9.03
